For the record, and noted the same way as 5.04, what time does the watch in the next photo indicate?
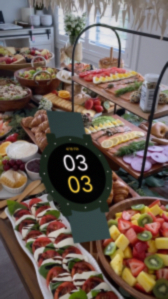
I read 3.03
